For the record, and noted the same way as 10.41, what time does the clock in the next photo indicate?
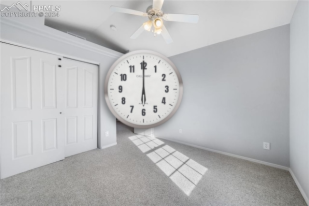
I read 6.00
